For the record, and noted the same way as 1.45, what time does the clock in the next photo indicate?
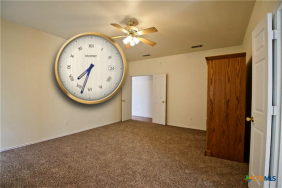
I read 7.33
